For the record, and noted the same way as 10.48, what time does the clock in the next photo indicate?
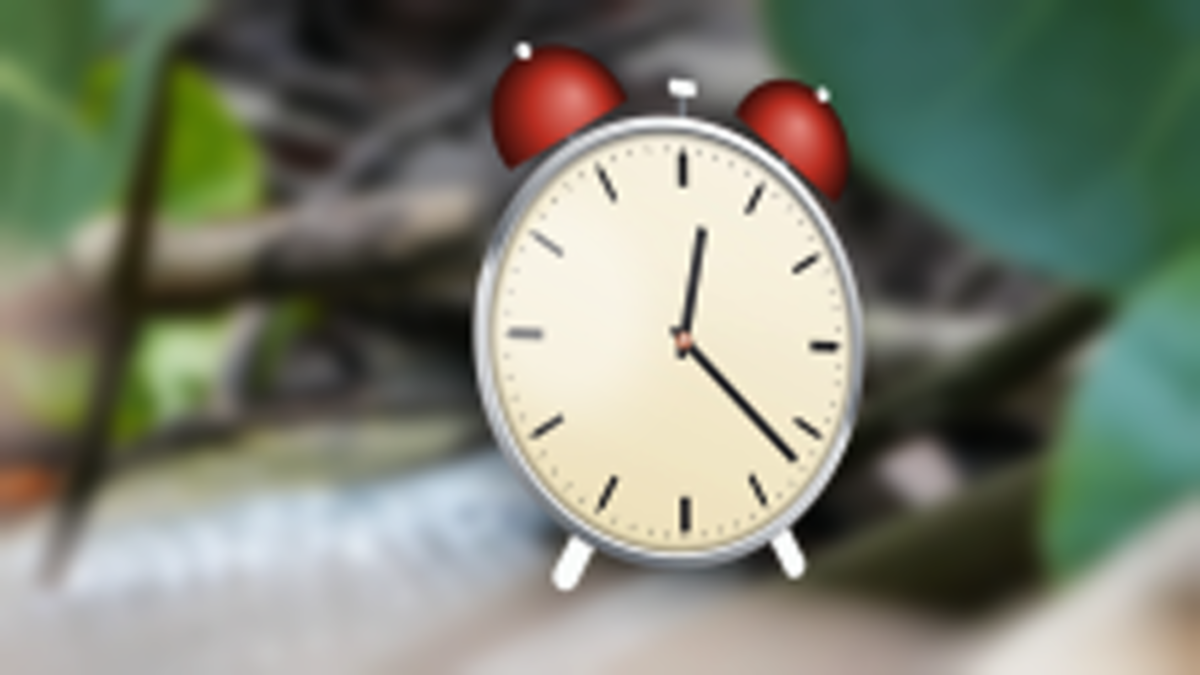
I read 12.22
